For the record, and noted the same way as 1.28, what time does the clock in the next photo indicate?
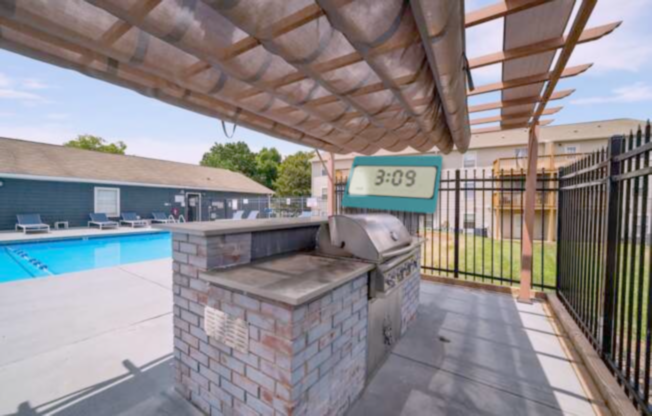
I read 3.09
